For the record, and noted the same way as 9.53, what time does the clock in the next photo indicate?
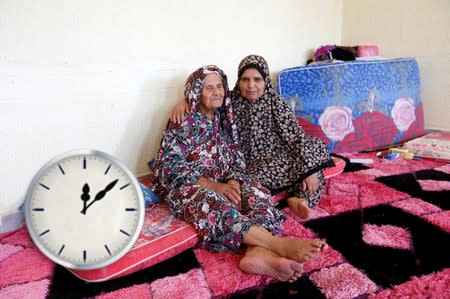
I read 12.08
